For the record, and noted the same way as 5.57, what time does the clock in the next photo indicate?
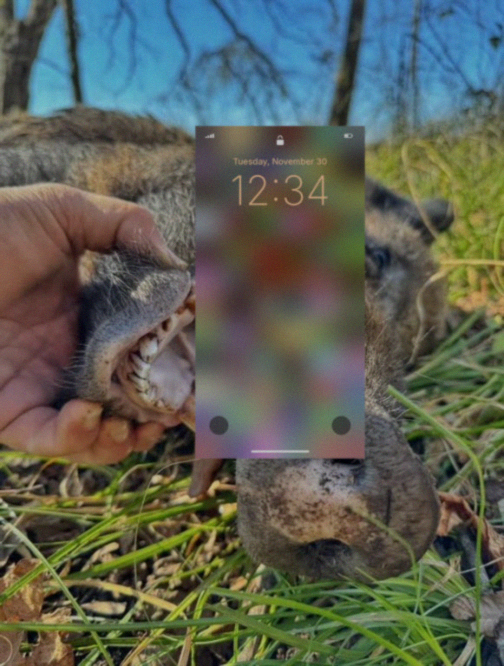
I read 12.34
